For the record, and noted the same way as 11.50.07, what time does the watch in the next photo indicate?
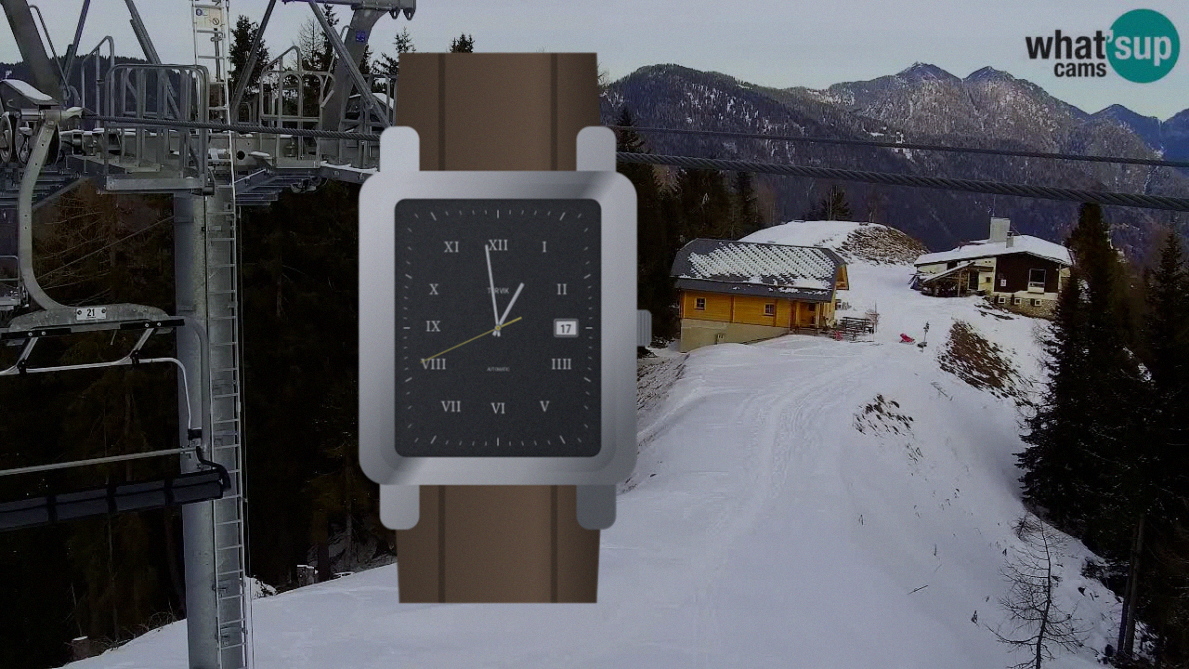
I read 12.58.41
